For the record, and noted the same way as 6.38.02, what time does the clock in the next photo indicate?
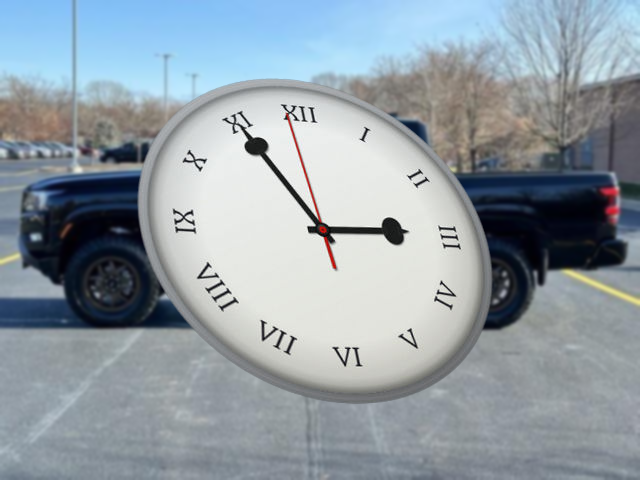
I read 2.54.59
